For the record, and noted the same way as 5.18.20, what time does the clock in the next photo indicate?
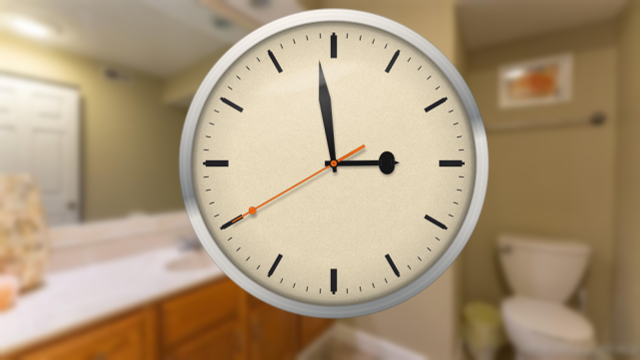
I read 2.58.40
